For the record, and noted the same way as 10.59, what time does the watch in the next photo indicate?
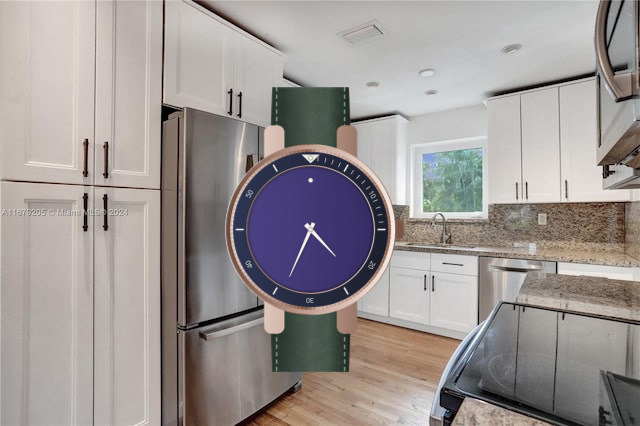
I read 4.34
